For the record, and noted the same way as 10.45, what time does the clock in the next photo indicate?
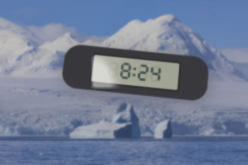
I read 8.24
